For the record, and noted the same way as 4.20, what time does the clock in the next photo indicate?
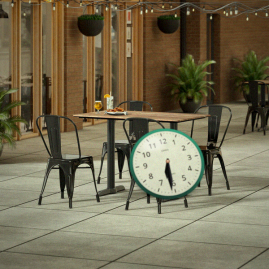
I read 6.31
